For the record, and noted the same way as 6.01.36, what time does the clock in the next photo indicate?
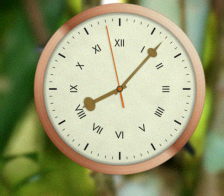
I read 8.06.58
